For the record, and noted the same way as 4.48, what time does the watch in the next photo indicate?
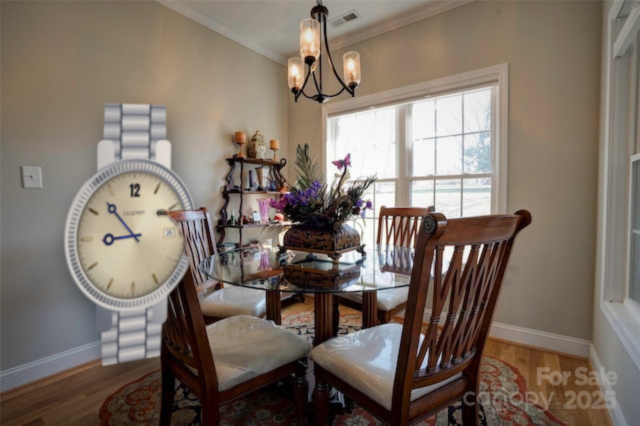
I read 8.53
